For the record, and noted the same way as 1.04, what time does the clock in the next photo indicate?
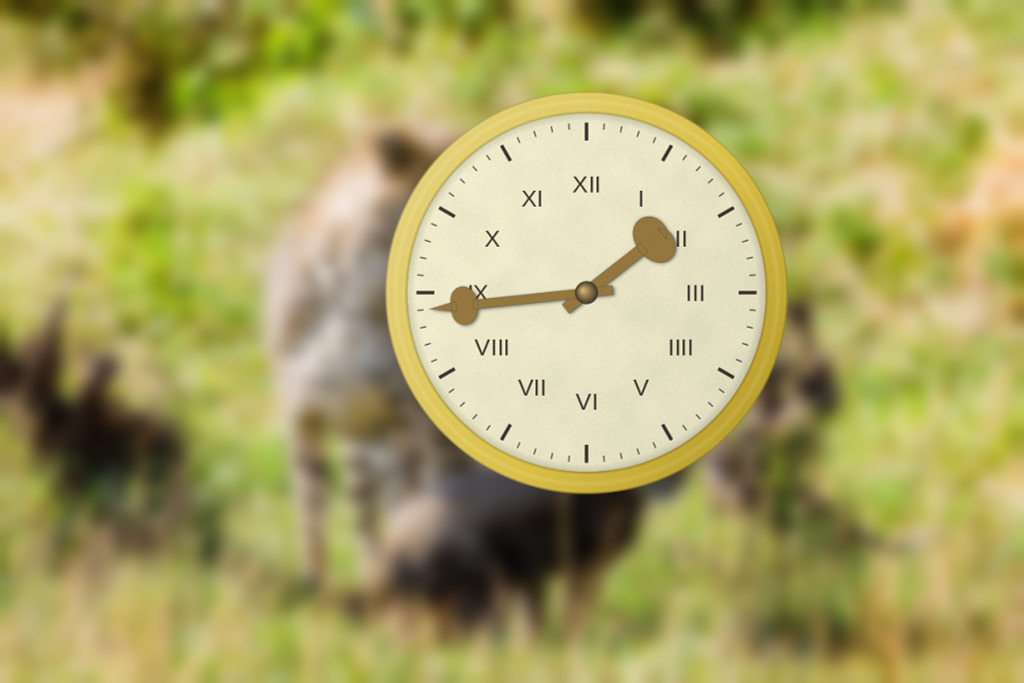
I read 1.44
